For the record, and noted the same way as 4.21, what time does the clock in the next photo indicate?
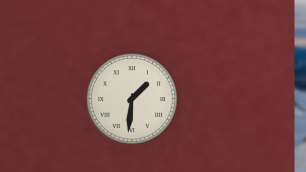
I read 1.31
